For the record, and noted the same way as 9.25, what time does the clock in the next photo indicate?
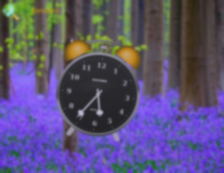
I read 5.36
